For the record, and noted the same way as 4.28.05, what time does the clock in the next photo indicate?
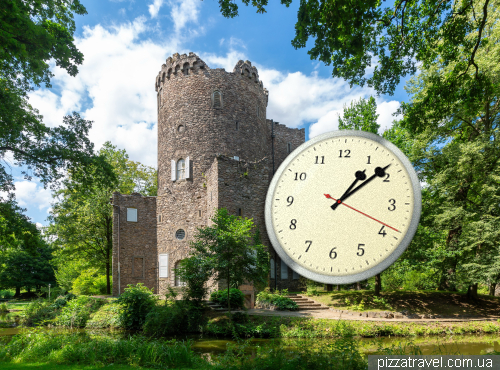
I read 1.08.19
